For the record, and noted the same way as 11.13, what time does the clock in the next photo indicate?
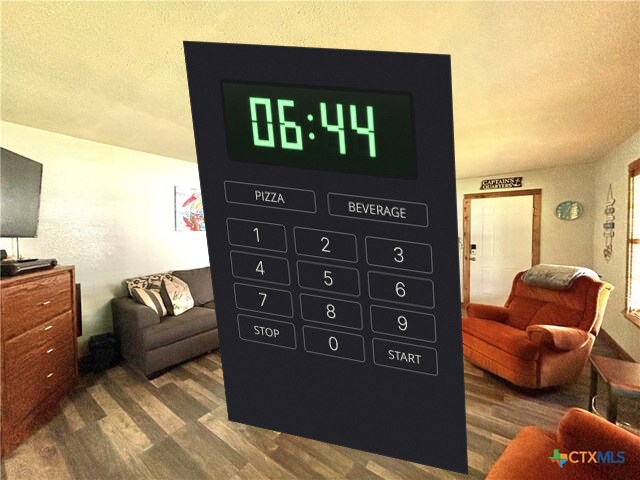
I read 6.44
